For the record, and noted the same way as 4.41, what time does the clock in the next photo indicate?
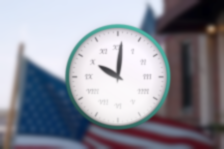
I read 10.01
